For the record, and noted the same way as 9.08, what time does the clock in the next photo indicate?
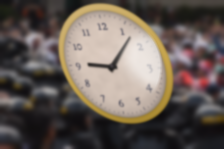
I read 9.07
